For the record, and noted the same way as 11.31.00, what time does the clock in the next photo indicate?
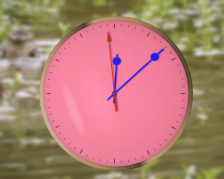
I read 12.07.59
